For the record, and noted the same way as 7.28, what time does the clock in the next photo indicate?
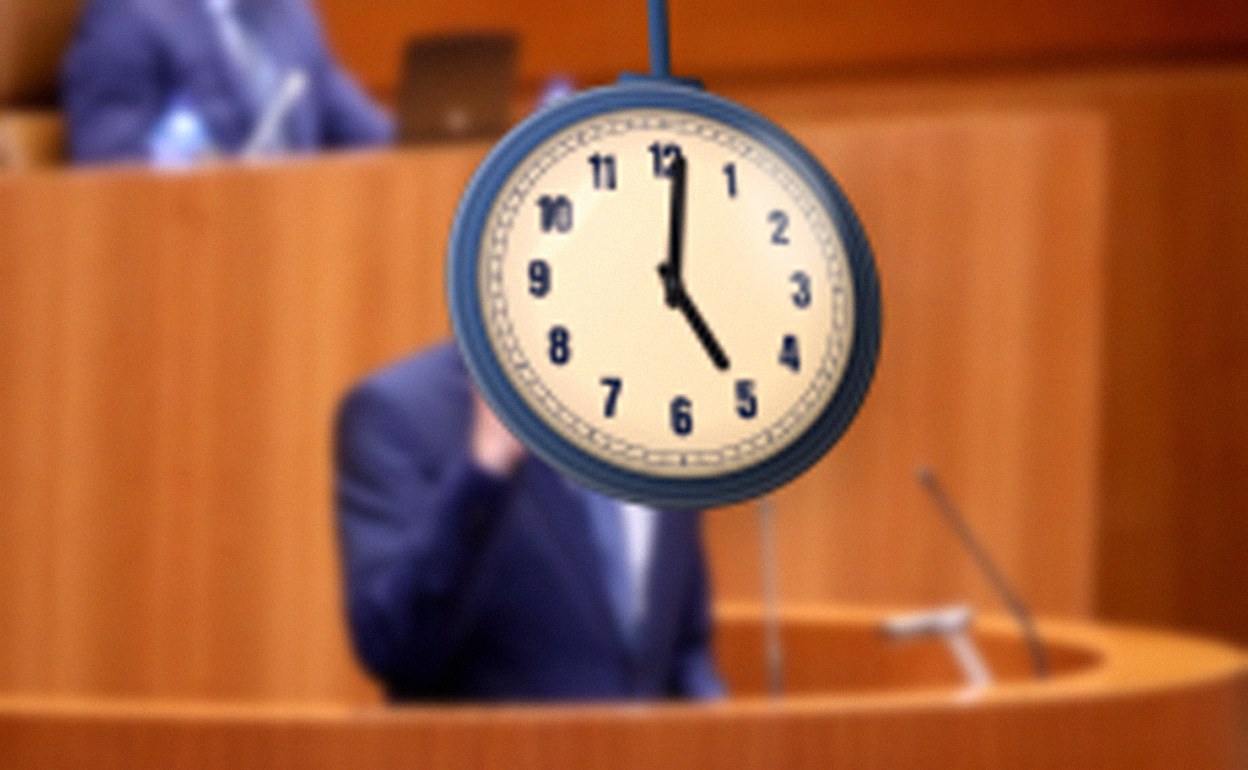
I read 5.01
